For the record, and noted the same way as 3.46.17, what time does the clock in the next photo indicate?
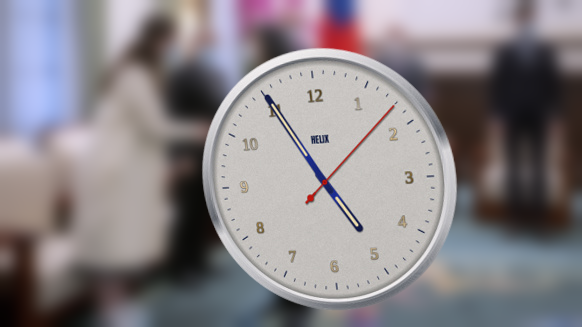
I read 4.55.08
